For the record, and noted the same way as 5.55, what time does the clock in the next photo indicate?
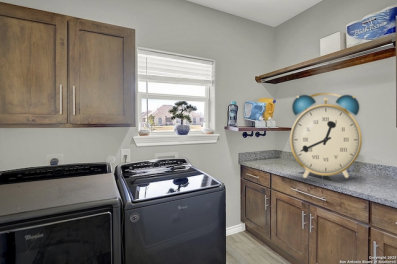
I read 12.41
